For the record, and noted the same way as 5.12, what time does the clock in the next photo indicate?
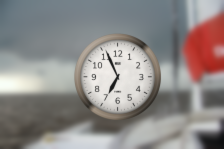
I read 6.56
